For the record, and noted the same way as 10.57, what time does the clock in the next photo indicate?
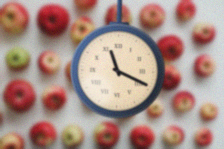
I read 11.19
